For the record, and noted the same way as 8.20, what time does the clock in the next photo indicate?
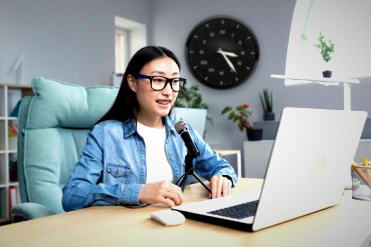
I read 3.24
